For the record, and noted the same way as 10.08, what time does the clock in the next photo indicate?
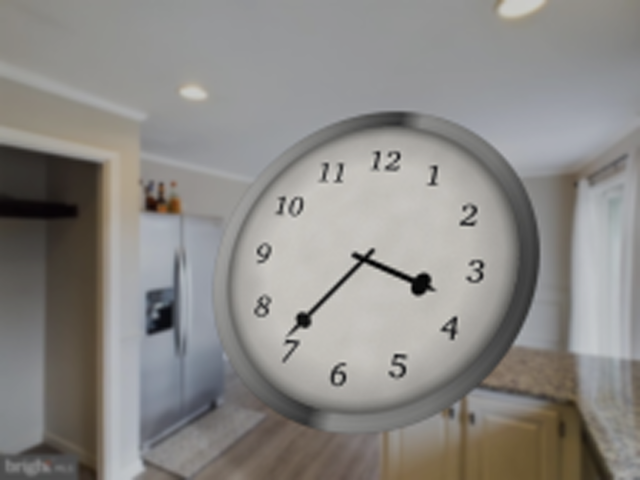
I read 3.36
